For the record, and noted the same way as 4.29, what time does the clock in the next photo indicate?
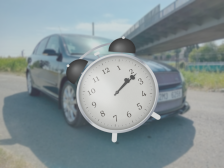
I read 2.12
